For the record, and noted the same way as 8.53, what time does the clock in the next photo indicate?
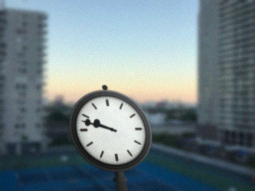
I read 9.48
